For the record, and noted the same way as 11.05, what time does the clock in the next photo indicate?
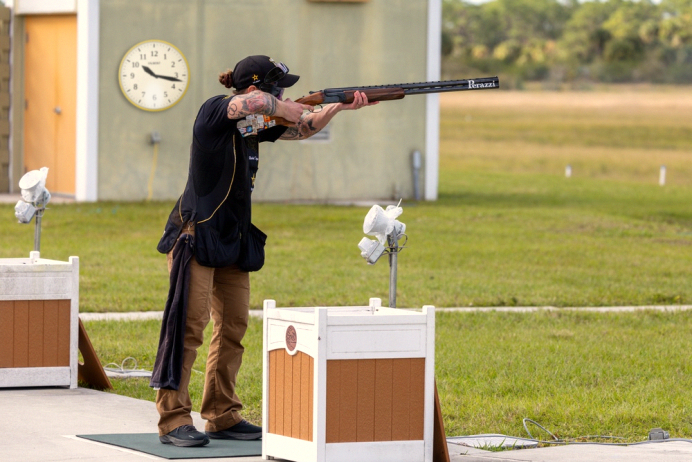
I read 10.17
